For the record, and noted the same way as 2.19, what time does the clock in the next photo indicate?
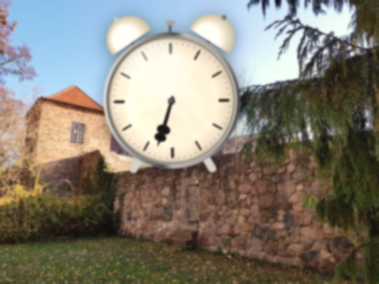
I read 6.33
